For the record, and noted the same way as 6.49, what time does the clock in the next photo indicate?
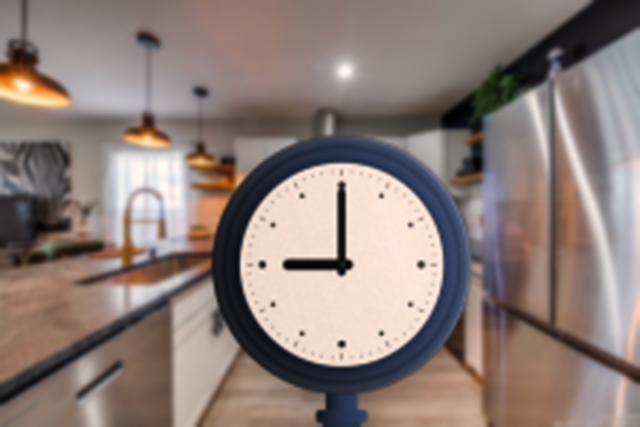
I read 9.00
